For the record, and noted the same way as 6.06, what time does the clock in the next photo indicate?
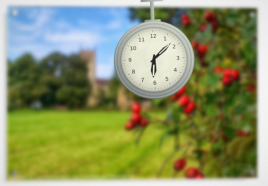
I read 6.08
